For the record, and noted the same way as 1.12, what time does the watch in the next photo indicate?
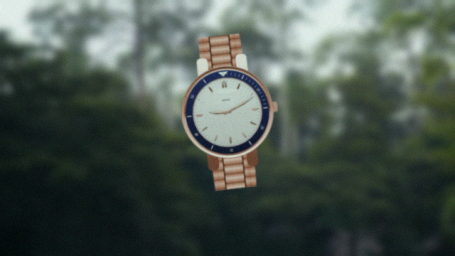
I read 9.11
